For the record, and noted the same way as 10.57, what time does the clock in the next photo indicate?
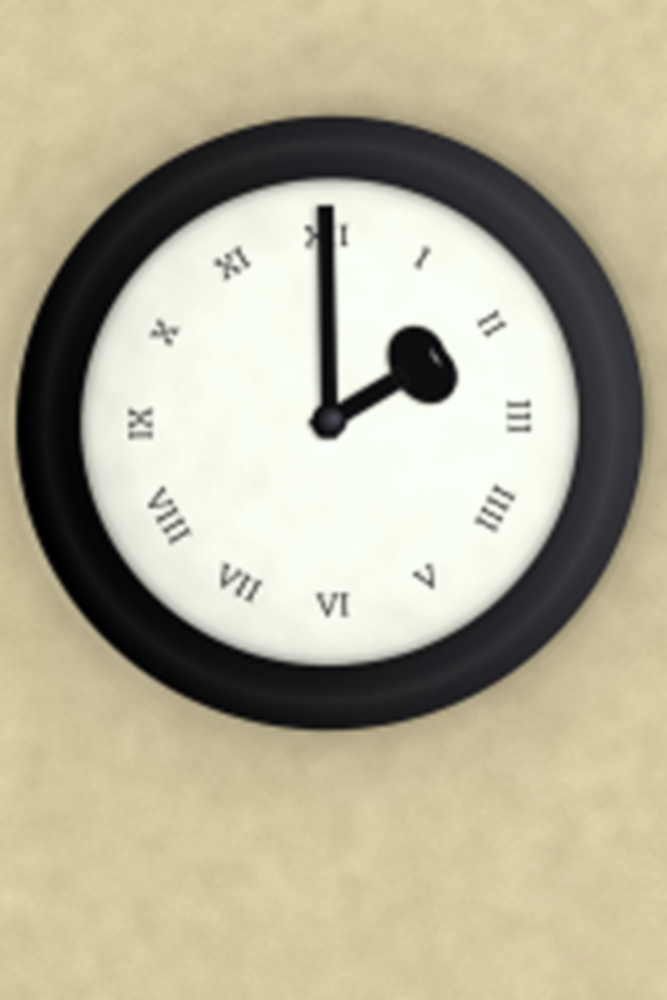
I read 2.00
